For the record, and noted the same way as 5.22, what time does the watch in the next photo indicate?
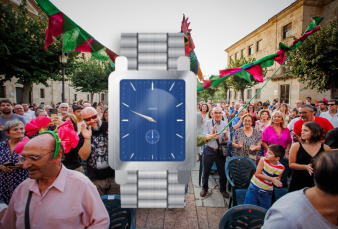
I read 9.49
